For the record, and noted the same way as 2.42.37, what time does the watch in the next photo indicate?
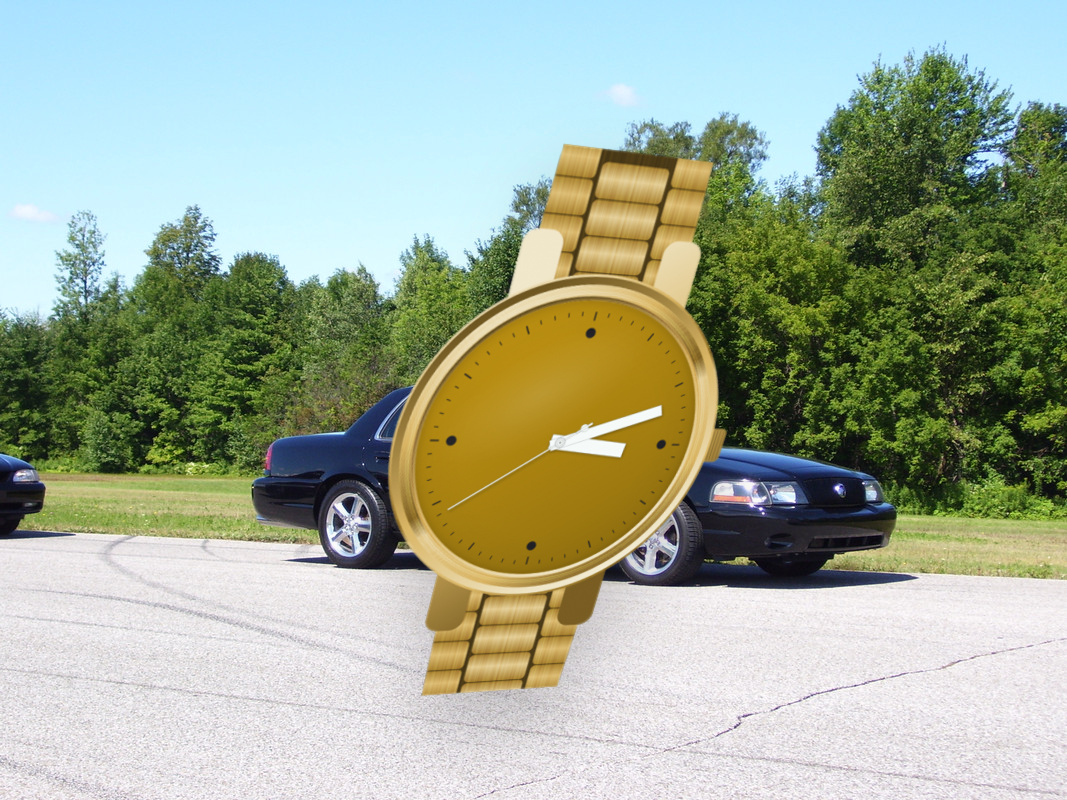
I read 3.11.39
